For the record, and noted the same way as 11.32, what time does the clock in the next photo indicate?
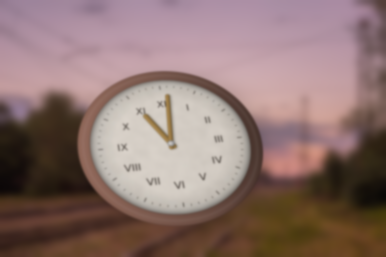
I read 11.01
